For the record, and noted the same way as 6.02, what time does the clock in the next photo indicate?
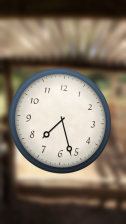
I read 7.27
